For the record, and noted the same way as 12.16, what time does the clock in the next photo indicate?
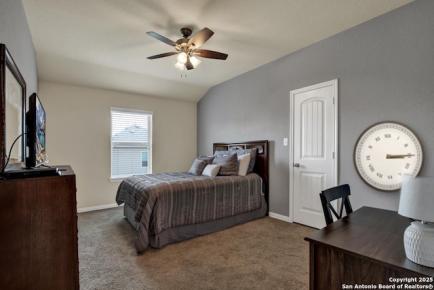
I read 3.15
